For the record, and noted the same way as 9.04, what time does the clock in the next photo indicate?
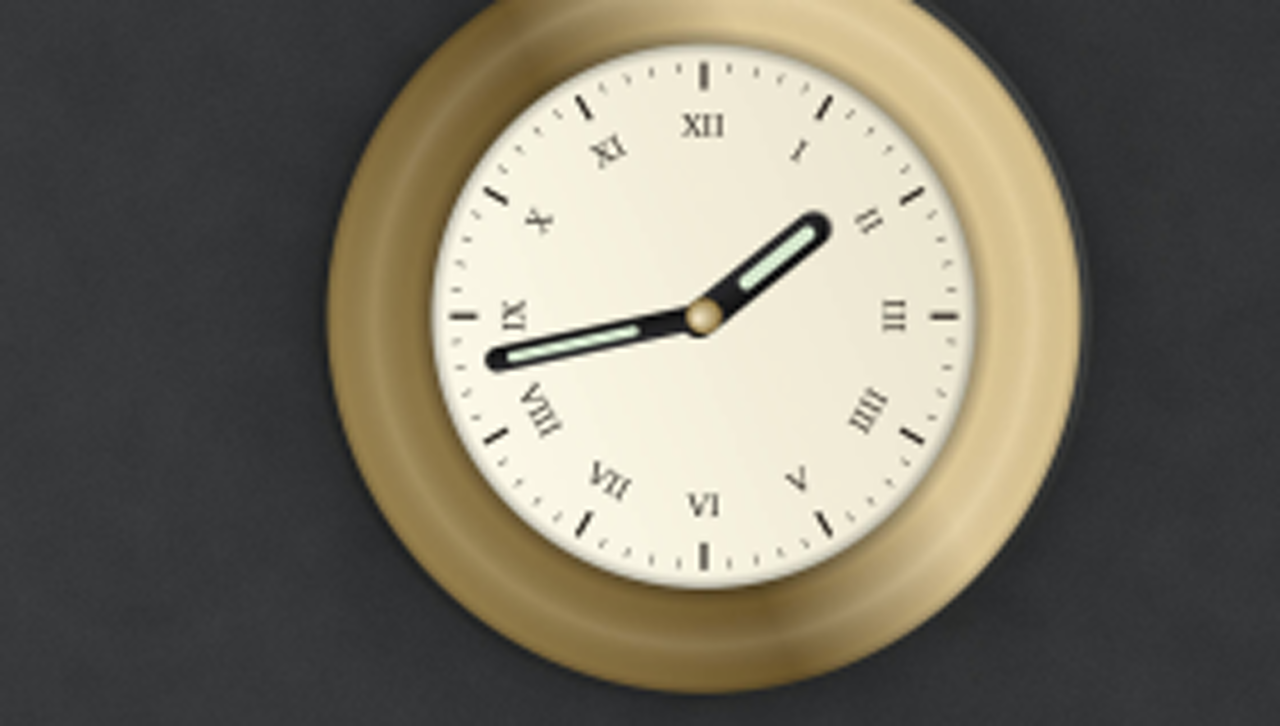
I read 1.43
